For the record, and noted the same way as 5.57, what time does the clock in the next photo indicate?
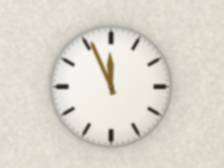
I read 11.56
